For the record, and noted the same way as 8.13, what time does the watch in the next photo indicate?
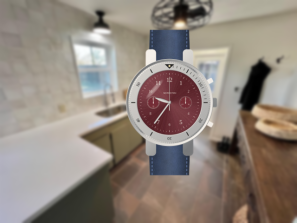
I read 9.36
